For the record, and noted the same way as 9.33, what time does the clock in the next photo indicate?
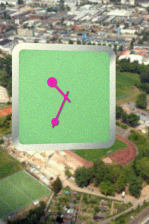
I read 10.34
